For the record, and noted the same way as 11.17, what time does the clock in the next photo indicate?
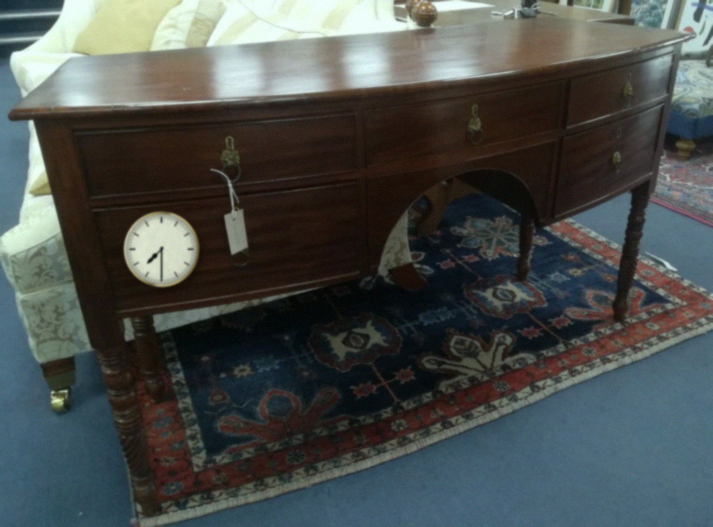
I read 7.30
